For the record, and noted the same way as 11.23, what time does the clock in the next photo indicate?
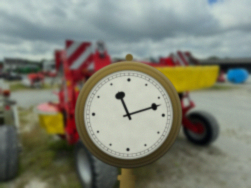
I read 11.12
